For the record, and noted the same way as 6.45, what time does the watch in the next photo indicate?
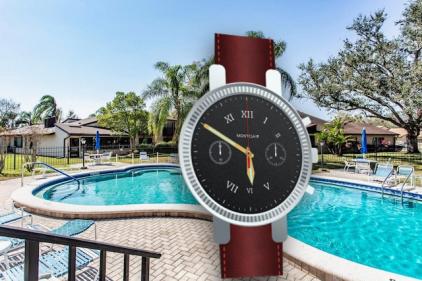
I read 5.50
